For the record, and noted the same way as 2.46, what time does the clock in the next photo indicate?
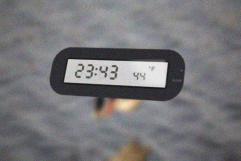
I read 23.43
